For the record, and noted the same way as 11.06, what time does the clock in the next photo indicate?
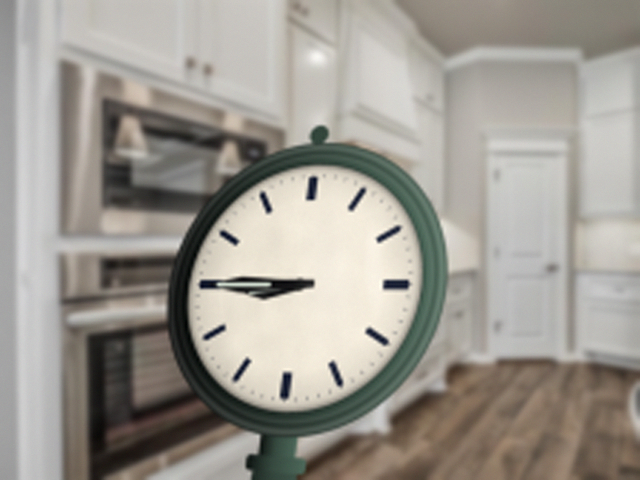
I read 8.45
